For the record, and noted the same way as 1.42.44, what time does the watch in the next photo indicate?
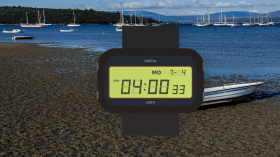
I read 4.00.33
